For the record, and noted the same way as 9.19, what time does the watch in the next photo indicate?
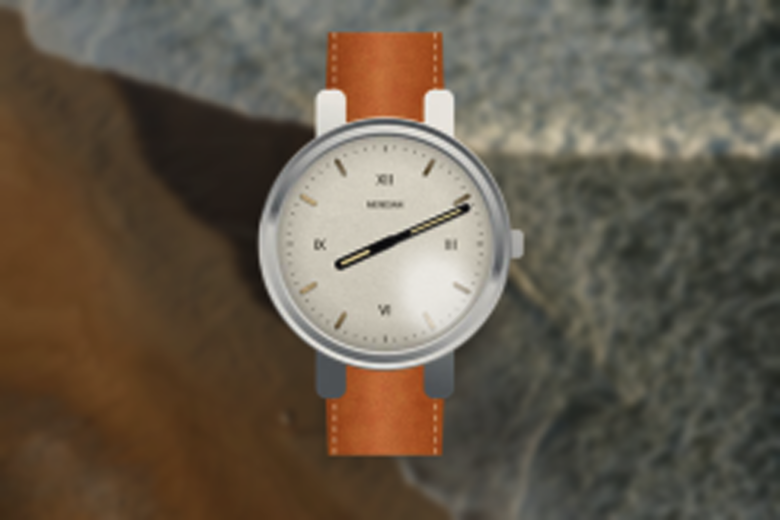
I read 8.11
